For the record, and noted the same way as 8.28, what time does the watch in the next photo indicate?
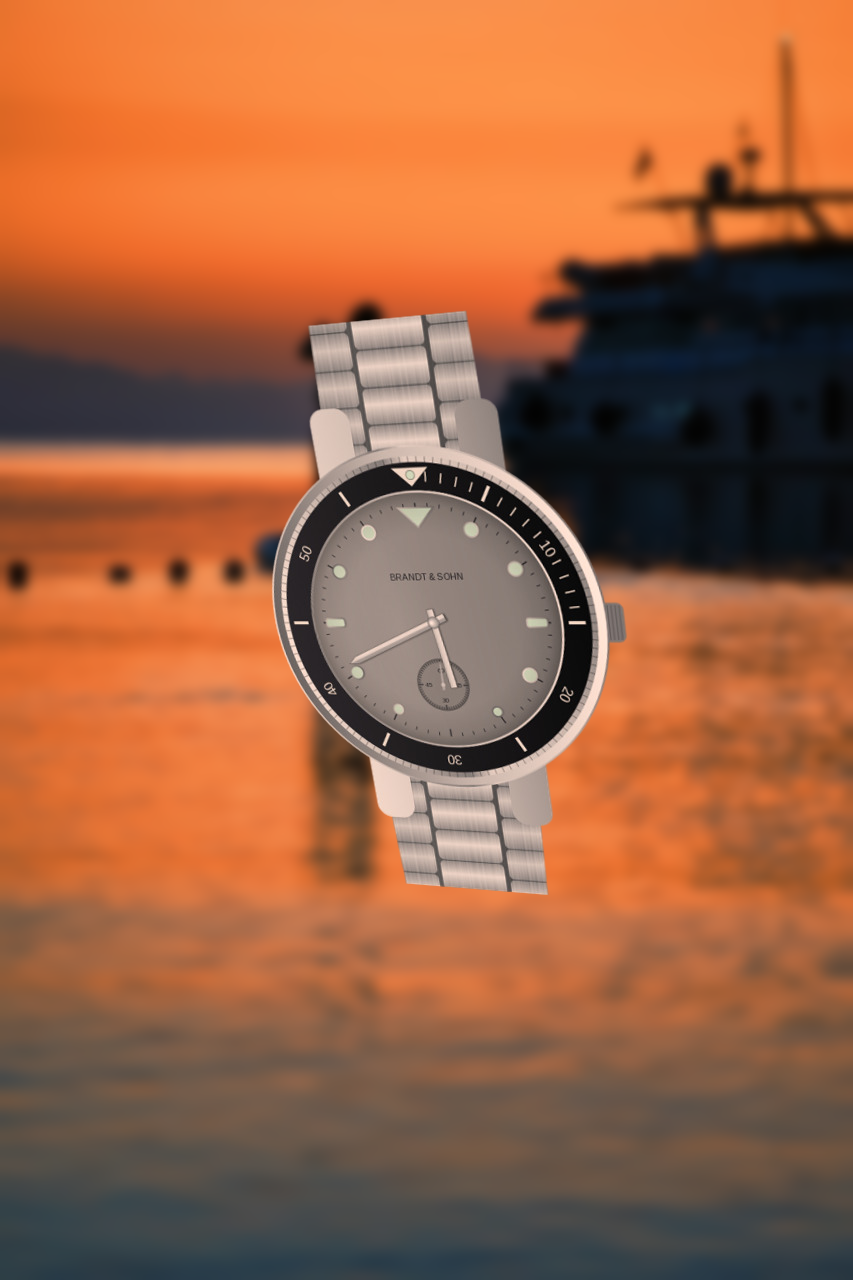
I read 5.41
